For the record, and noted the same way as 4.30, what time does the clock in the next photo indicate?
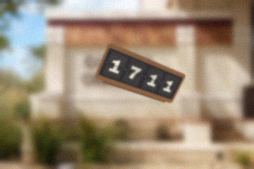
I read 17.11
